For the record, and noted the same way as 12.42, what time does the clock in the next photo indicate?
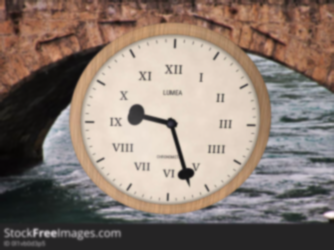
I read 9.27
